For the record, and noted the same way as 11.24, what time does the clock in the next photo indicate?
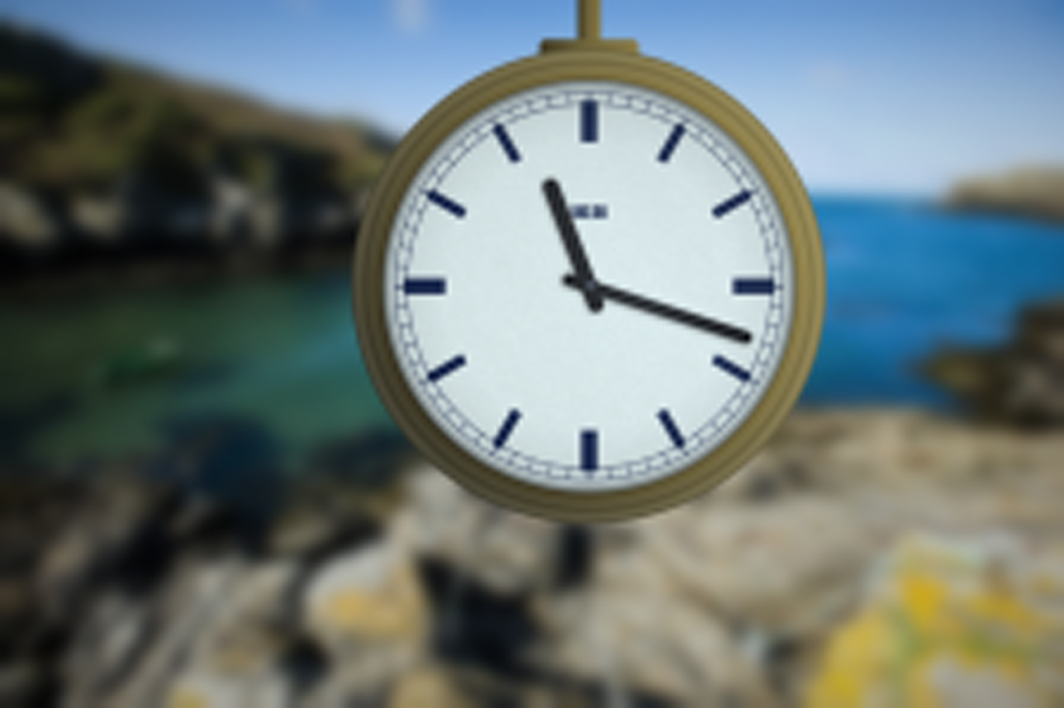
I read 11.18
